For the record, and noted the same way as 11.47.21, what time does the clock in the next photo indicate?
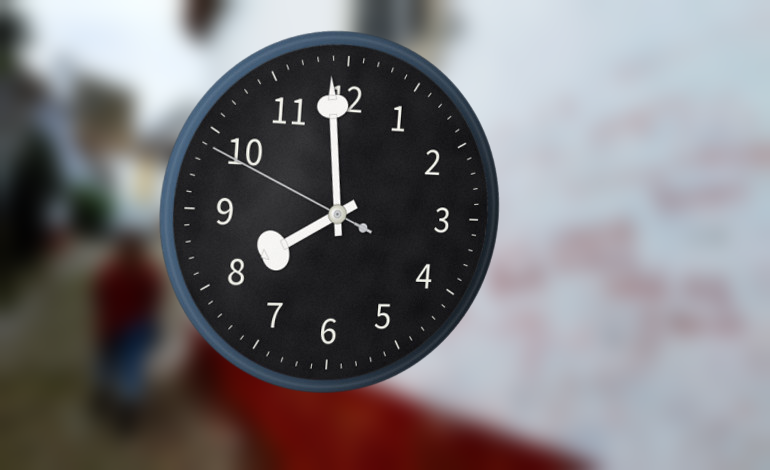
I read 7.58.49
